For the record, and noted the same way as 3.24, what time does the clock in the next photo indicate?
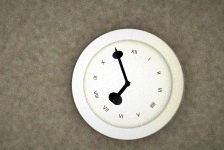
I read 6.55
